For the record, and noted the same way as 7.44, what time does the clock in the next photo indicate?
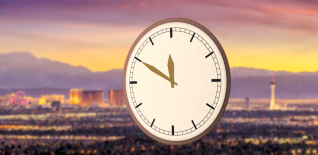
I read 11.50
